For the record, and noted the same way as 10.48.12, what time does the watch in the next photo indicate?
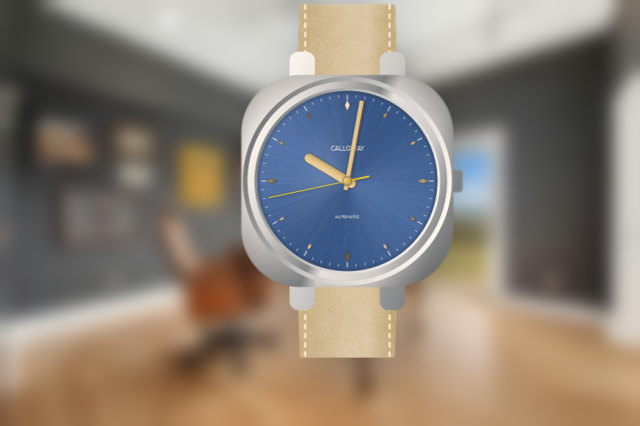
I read 10.01.43
